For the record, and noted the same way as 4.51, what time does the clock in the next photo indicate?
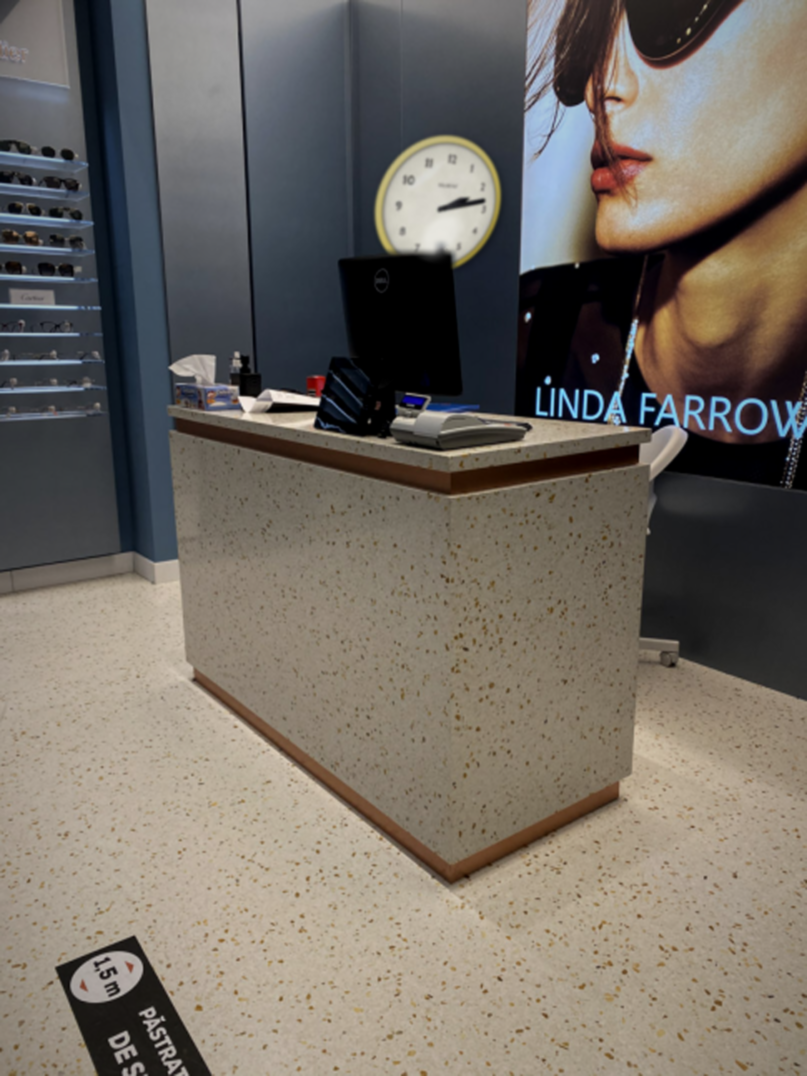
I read 2.13
